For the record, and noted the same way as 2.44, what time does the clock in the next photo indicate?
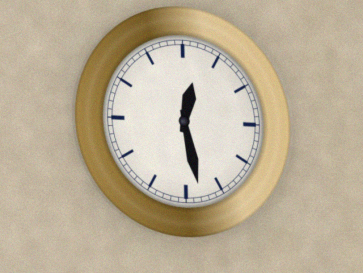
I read 12.28
